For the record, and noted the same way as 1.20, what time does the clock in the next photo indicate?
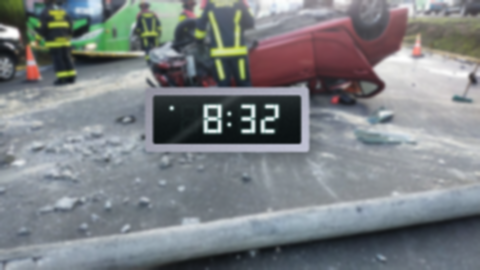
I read 8.32
